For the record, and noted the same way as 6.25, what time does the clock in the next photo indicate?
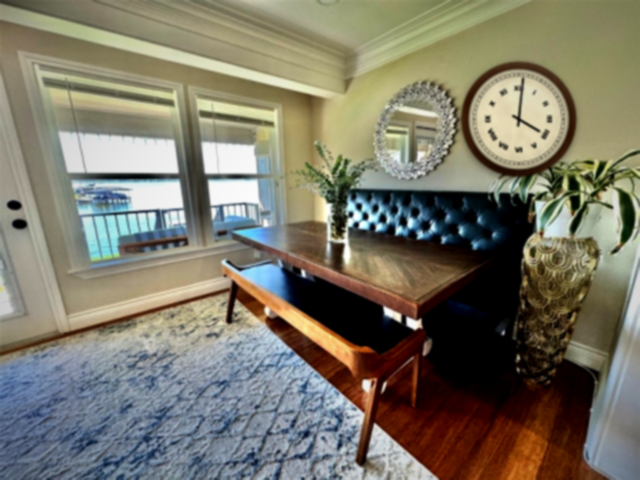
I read 4.01
